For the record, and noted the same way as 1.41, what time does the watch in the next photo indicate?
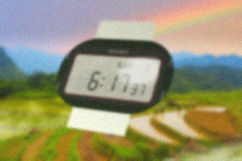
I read 6.17
